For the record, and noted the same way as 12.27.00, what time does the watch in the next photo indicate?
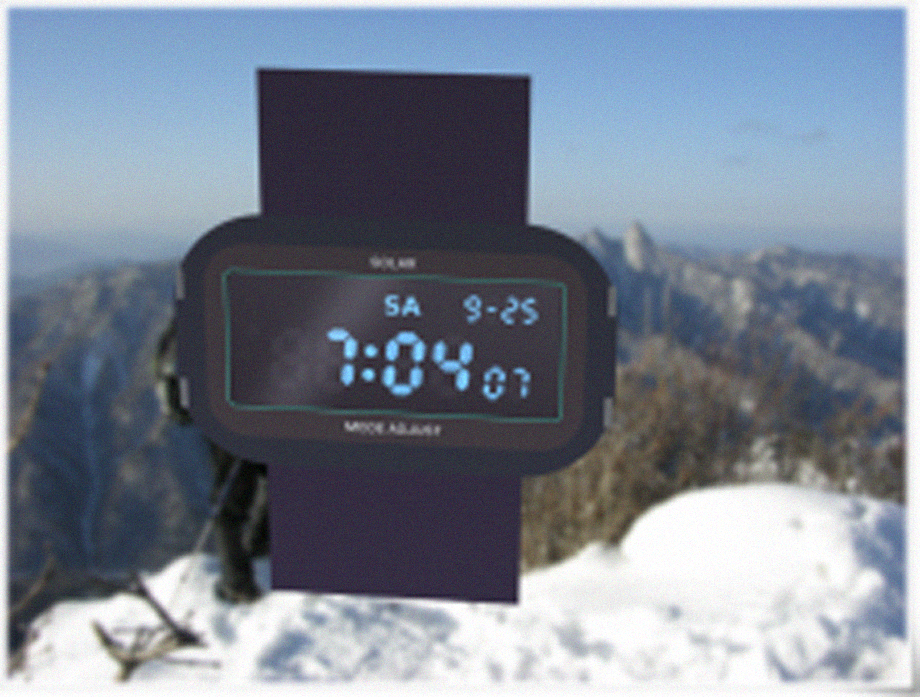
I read 7.04.07
